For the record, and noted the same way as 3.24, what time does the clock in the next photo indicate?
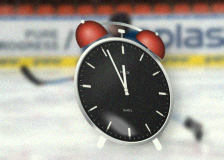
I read 11.56
